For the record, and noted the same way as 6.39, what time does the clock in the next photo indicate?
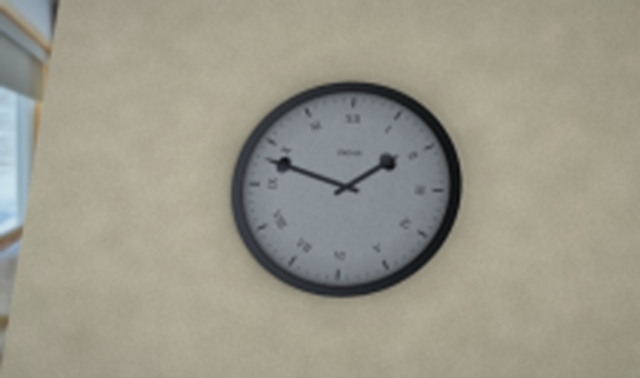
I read 1.48
